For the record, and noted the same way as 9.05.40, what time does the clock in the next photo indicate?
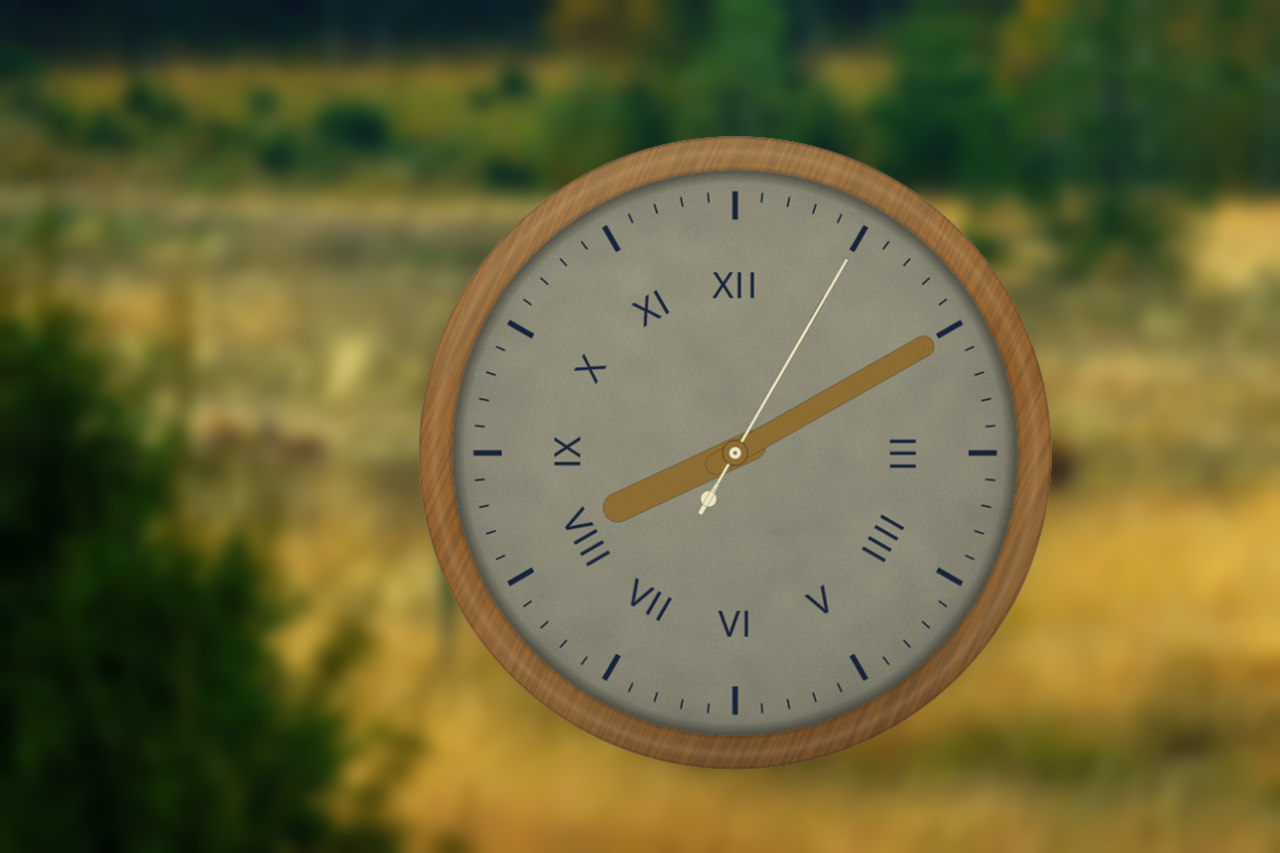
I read 8.10.05
